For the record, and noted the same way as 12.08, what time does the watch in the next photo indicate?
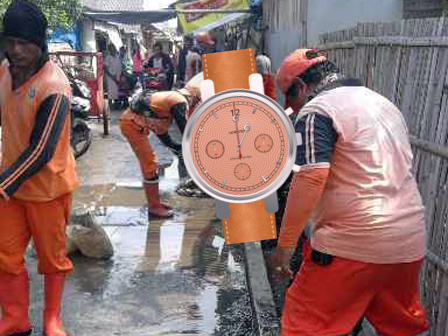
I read 1.00
